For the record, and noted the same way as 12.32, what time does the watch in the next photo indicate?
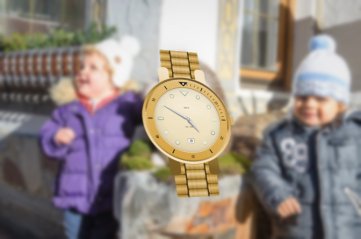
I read 4.50
